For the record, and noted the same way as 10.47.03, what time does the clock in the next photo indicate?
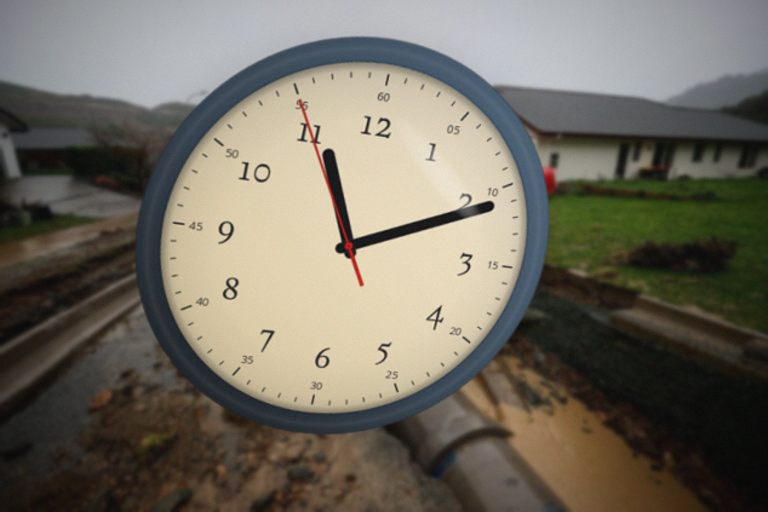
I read 11.10.55
